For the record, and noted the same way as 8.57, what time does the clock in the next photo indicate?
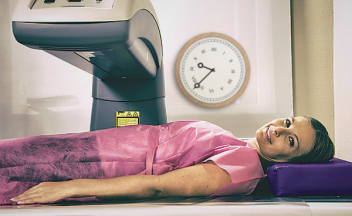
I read 9.37
